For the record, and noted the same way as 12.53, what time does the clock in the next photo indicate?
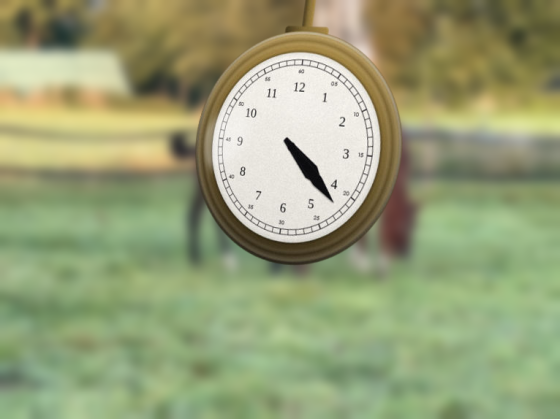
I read 4.22
